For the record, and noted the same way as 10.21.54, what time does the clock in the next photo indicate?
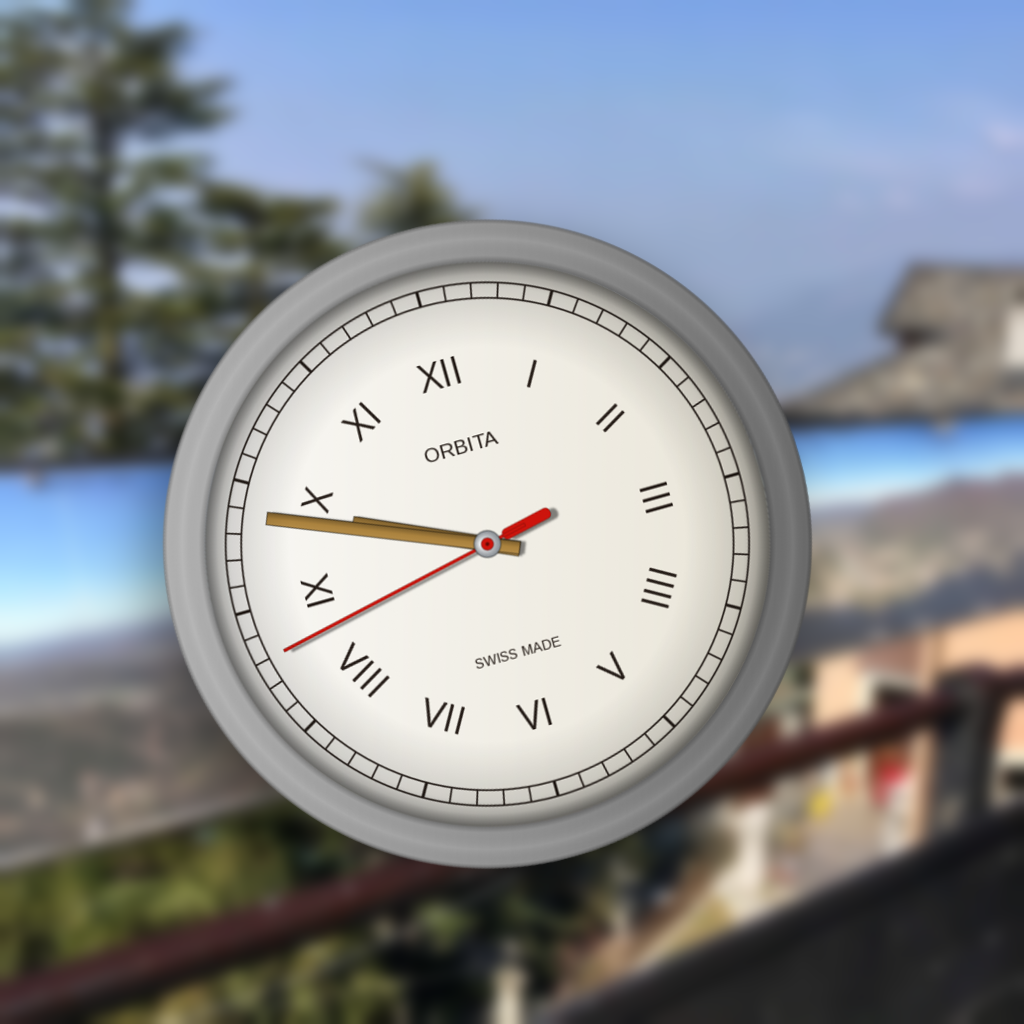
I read 9.48.43
